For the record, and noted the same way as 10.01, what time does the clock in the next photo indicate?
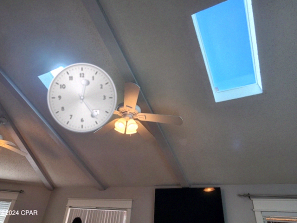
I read 12.24
